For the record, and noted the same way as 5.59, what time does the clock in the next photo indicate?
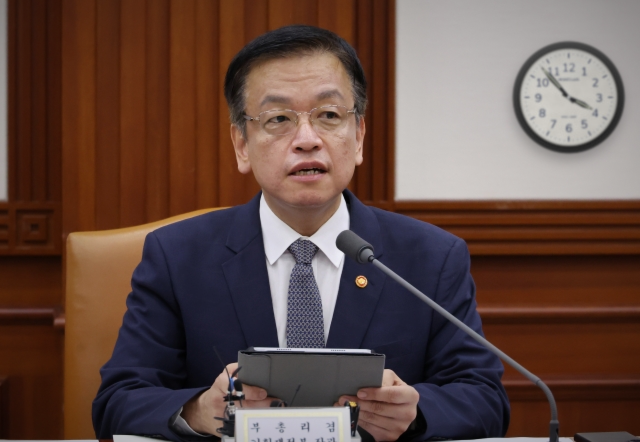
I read 3.53
